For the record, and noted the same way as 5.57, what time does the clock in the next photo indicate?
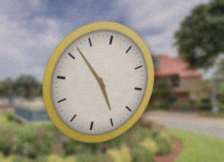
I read 4.52
